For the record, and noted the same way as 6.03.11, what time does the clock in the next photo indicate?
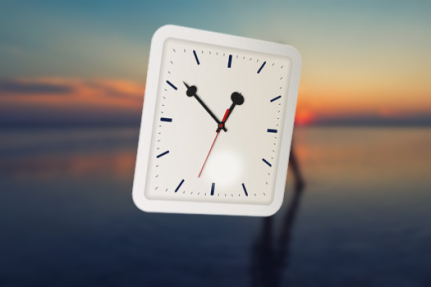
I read 12.51.33
